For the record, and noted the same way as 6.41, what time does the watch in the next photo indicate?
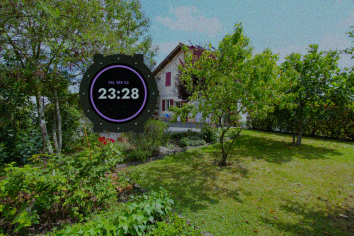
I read 23.28
